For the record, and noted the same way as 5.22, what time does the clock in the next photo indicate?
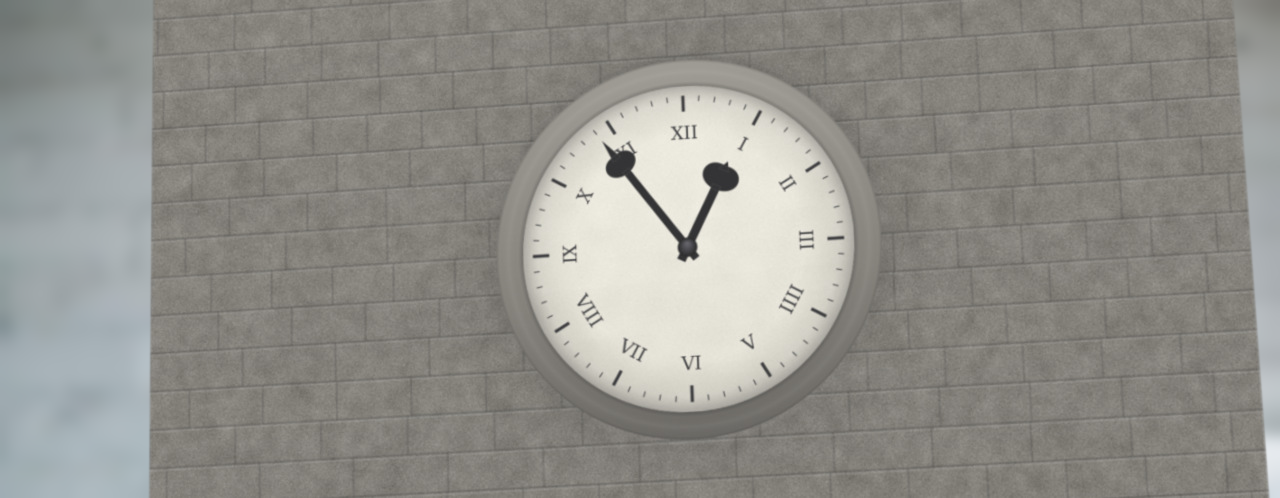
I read 12.54
